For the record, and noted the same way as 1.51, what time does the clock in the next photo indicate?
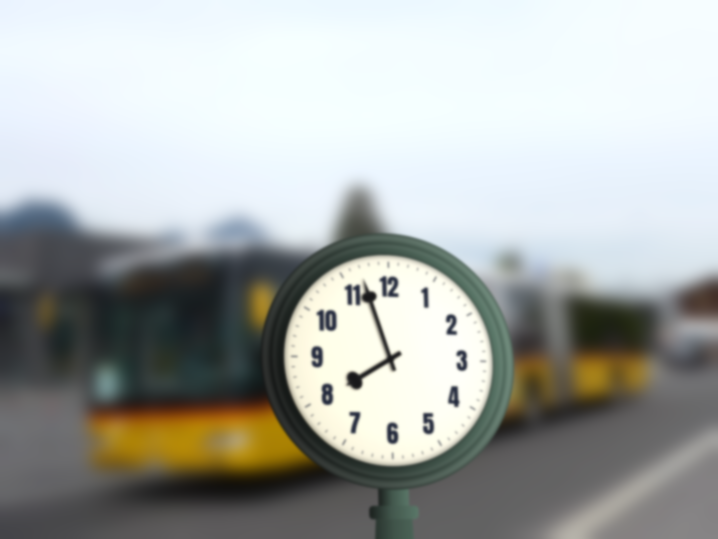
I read 7.57
